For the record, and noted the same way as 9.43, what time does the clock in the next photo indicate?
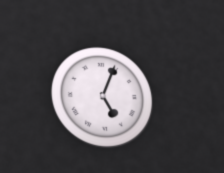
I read 5.04
